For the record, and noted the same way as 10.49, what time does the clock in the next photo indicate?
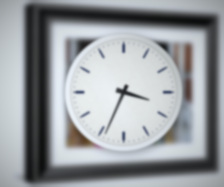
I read 3.34
